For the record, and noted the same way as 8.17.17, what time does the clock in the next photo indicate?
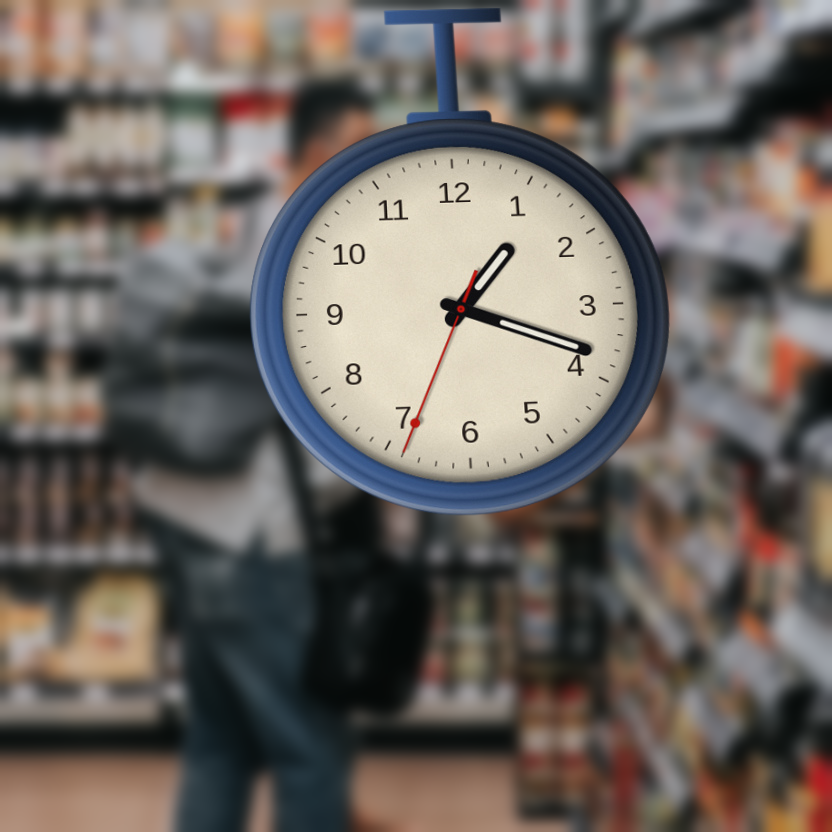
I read 1.18.34
